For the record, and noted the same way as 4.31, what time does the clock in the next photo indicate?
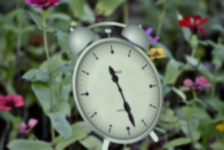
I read 11.28
